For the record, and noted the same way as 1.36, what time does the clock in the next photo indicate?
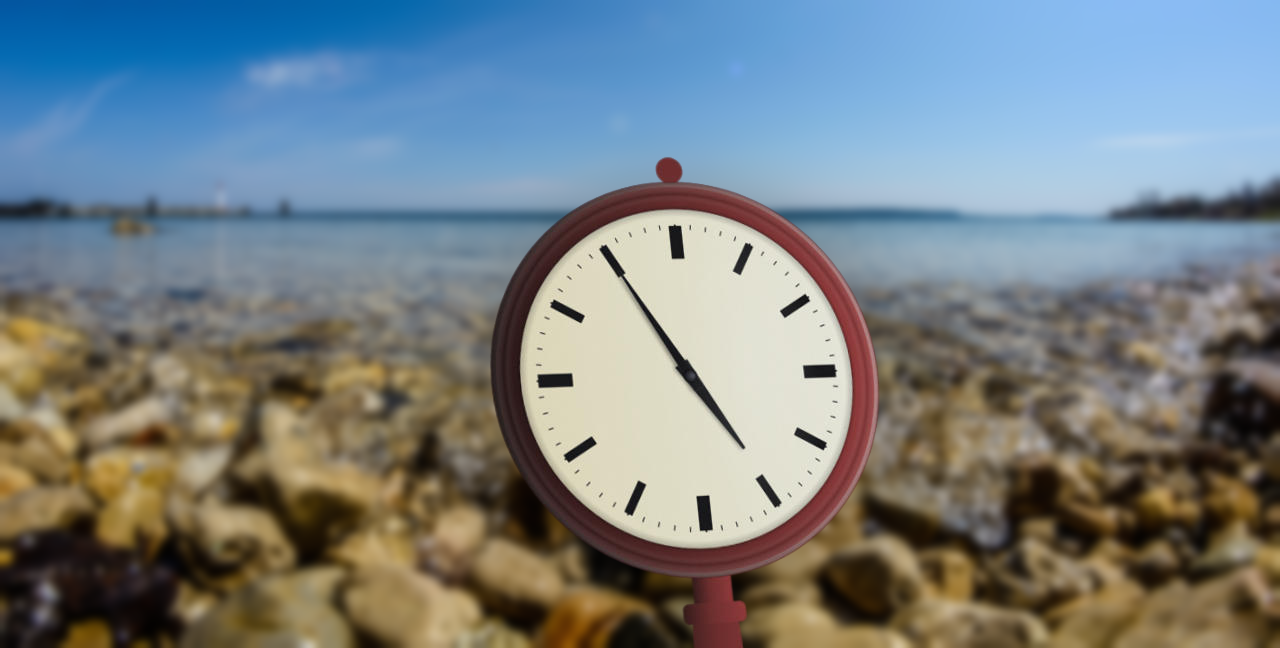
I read 4.55
